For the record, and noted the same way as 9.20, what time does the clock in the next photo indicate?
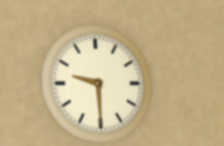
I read 9.30
